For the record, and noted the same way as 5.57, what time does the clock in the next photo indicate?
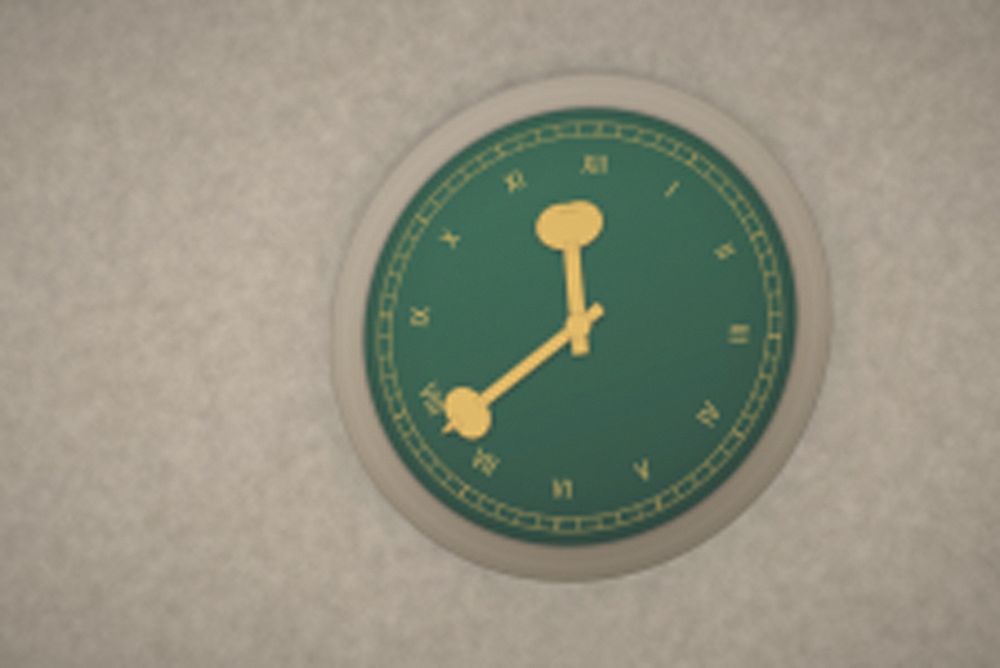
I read 11.38
